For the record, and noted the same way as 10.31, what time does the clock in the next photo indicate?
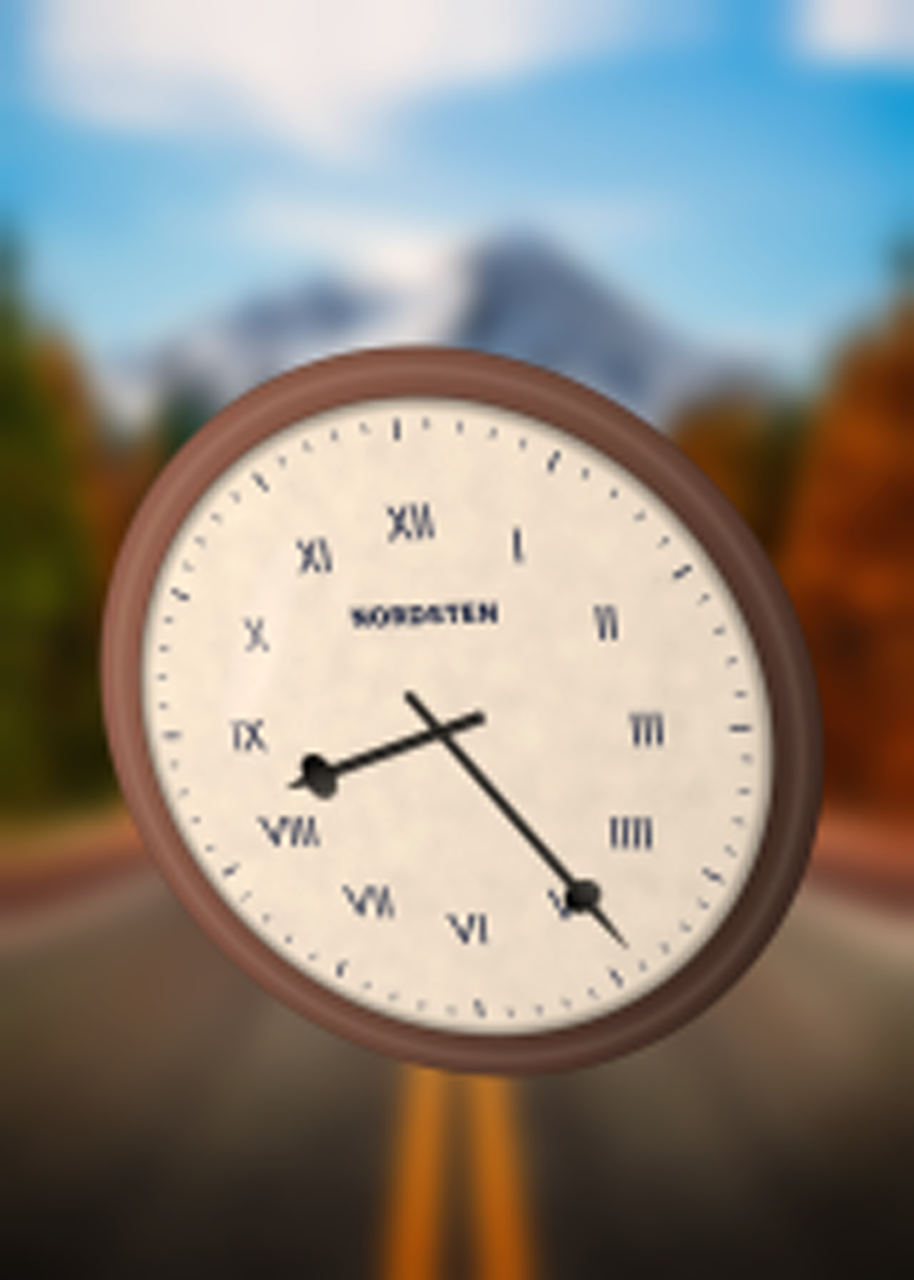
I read 8.24
